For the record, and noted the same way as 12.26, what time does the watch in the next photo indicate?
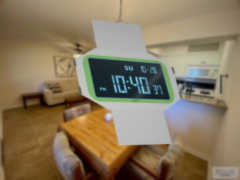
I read 10.40
